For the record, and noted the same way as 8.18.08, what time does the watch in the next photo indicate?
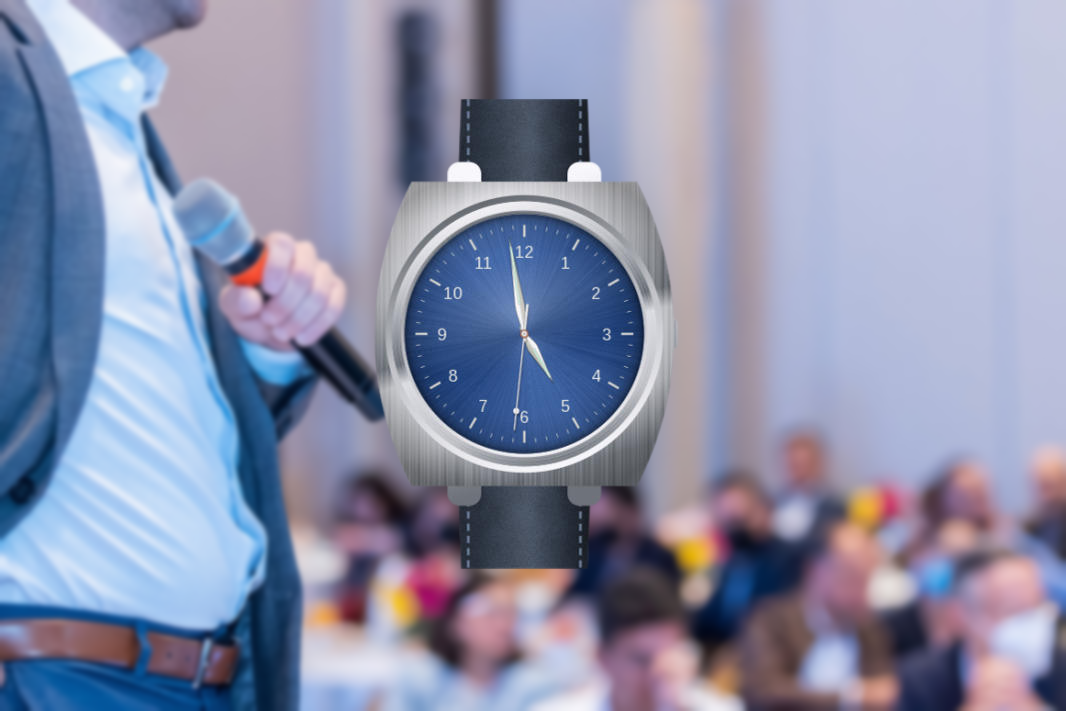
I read 4.58.31
